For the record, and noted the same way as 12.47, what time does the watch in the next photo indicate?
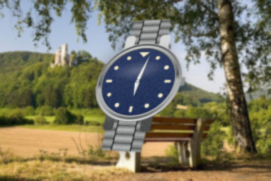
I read 6.02
